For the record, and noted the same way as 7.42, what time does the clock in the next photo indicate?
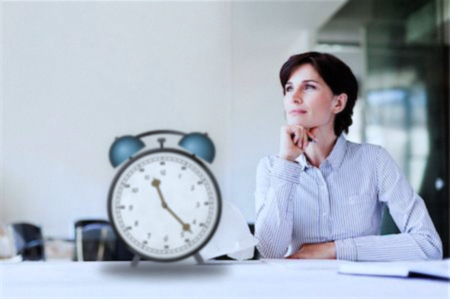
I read 11.23
